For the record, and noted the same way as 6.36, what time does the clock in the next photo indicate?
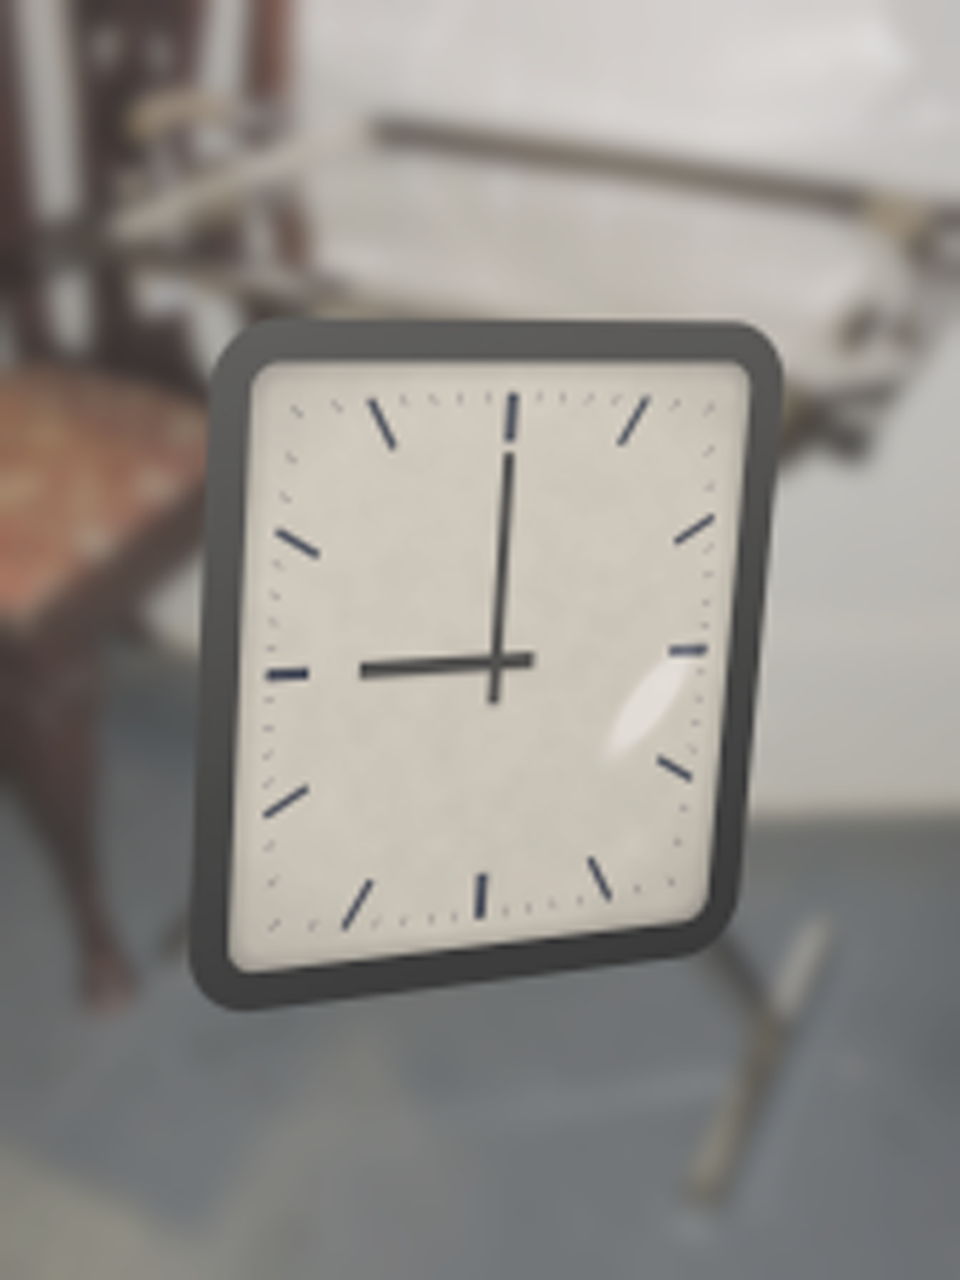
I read 9.00
